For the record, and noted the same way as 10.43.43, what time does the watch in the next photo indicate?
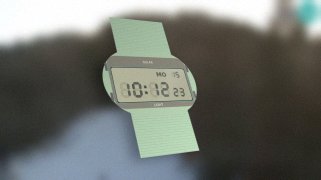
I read 10.12.23
